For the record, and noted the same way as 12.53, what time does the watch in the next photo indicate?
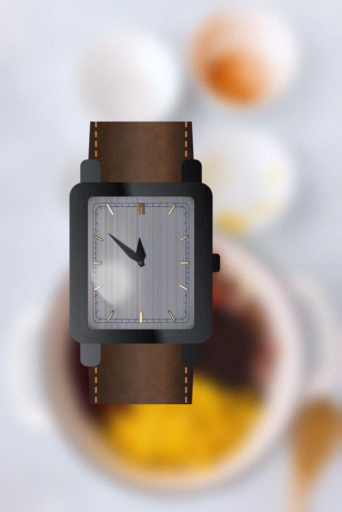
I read 11.52
